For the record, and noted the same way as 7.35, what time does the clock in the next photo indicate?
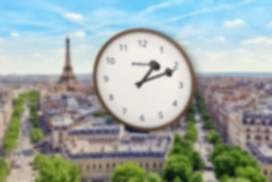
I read 1.11
